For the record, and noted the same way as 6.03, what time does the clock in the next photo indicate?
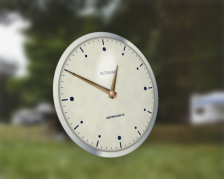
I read 12.50
